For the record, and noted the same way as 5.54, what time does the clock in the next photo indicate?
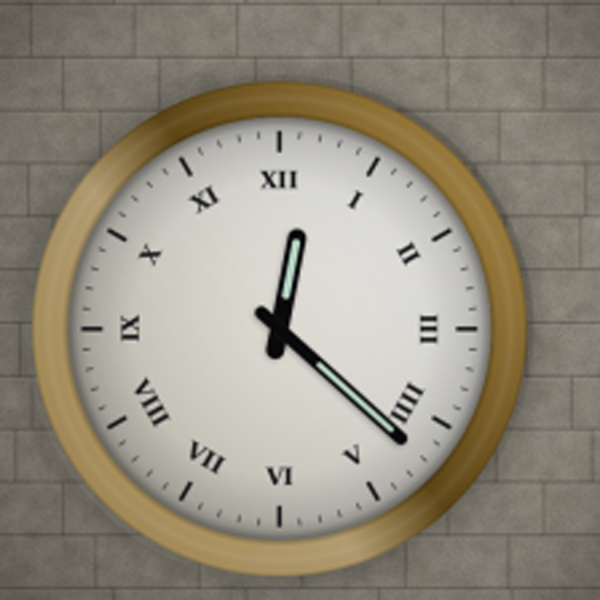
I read 12.22
